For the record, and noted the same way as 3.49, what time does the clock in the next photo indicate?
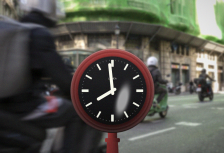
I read 7.59
